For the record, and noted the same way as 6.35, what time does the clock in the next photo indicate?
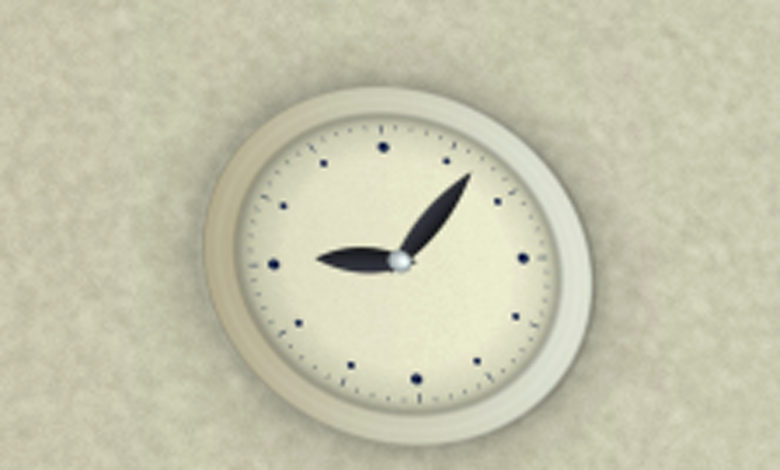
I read 9.07
